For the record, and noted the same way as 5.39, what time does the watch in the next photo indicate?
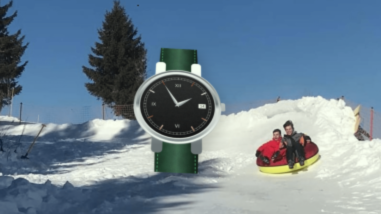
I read 1.55
